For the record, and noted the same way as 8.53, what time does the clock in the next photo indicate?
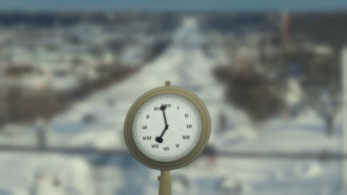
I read 6.58
